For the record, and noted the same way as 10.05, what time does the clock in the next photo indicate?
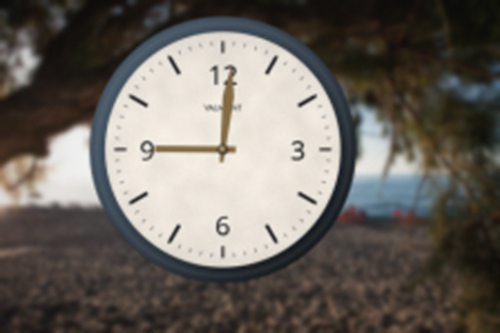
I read 9.01
